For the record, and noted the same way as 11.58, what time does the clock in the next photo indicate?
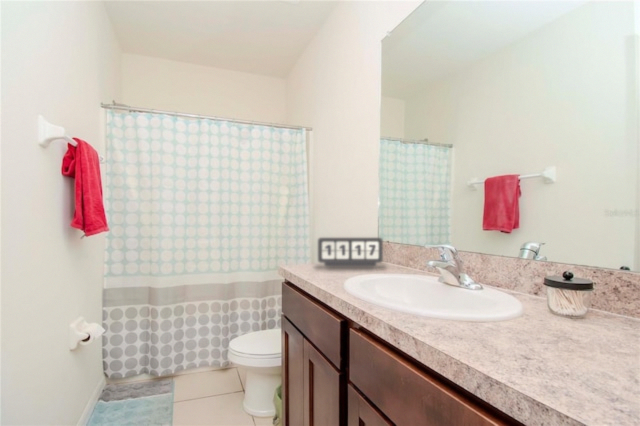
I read 11.17
